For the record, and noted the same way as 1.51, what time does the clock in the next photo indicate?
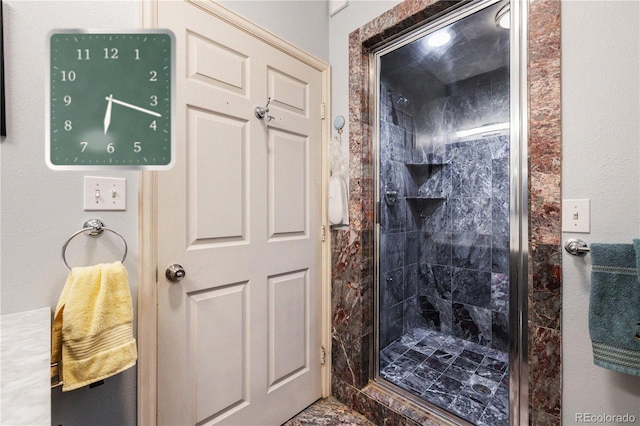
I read 6.18
